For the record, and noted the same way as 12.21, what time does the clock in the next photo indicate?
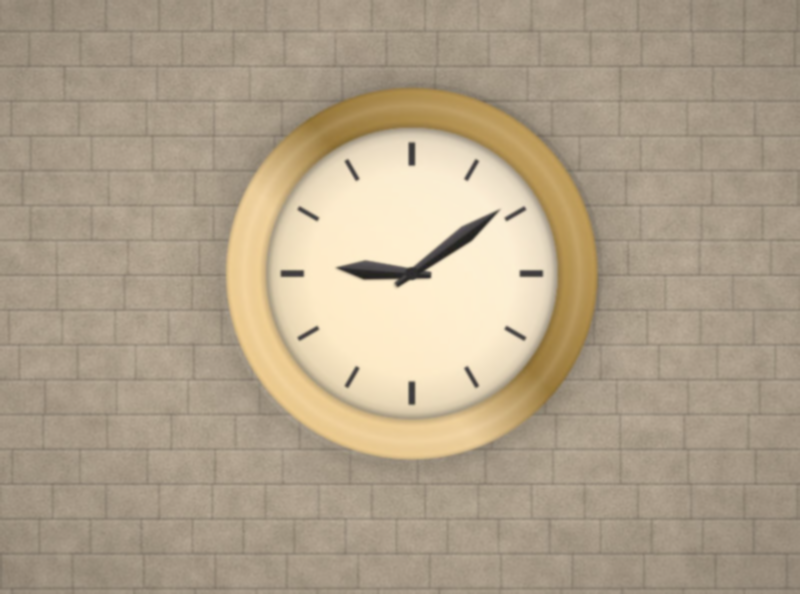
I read 9.09
